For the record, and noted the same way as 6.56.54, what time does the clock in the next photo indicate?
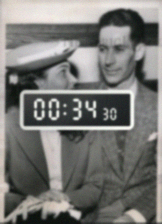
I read 0.34.30
